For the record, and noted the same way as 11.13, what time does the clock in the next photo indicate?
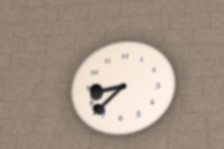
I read 8.37
